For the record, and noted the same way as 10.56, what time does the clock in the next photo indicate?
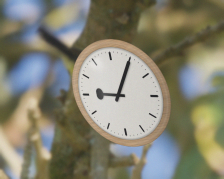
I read 9.05
